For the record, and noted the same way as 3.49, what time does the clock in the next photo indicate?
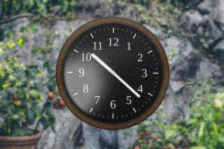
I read 10.22
